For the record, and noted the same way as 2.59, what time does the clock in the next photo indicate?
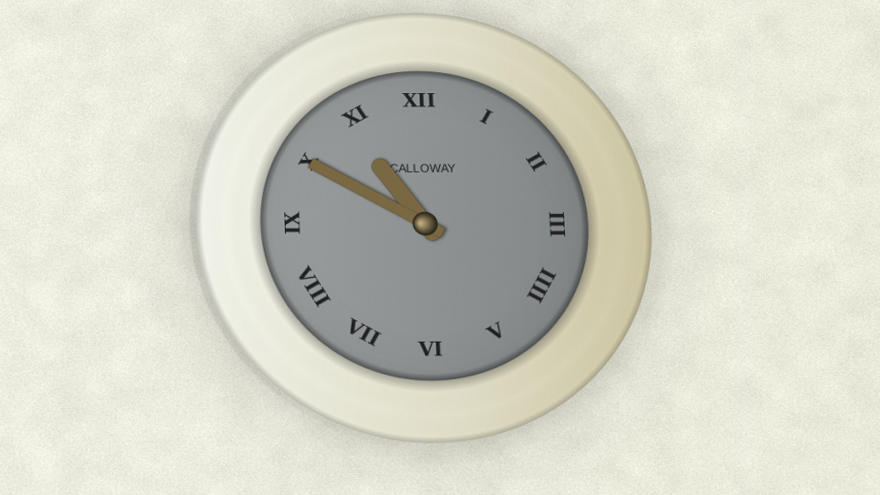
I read 10.50
